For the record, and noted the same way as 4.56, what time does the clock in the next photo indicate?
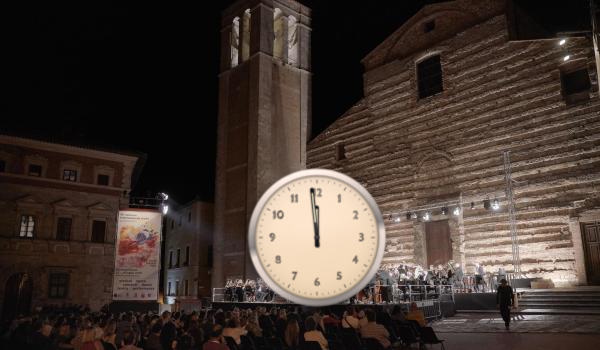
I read 11.59
